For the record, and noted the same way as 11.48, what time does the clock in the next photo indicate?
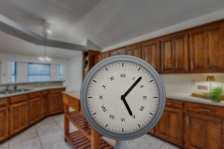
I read 5.07
